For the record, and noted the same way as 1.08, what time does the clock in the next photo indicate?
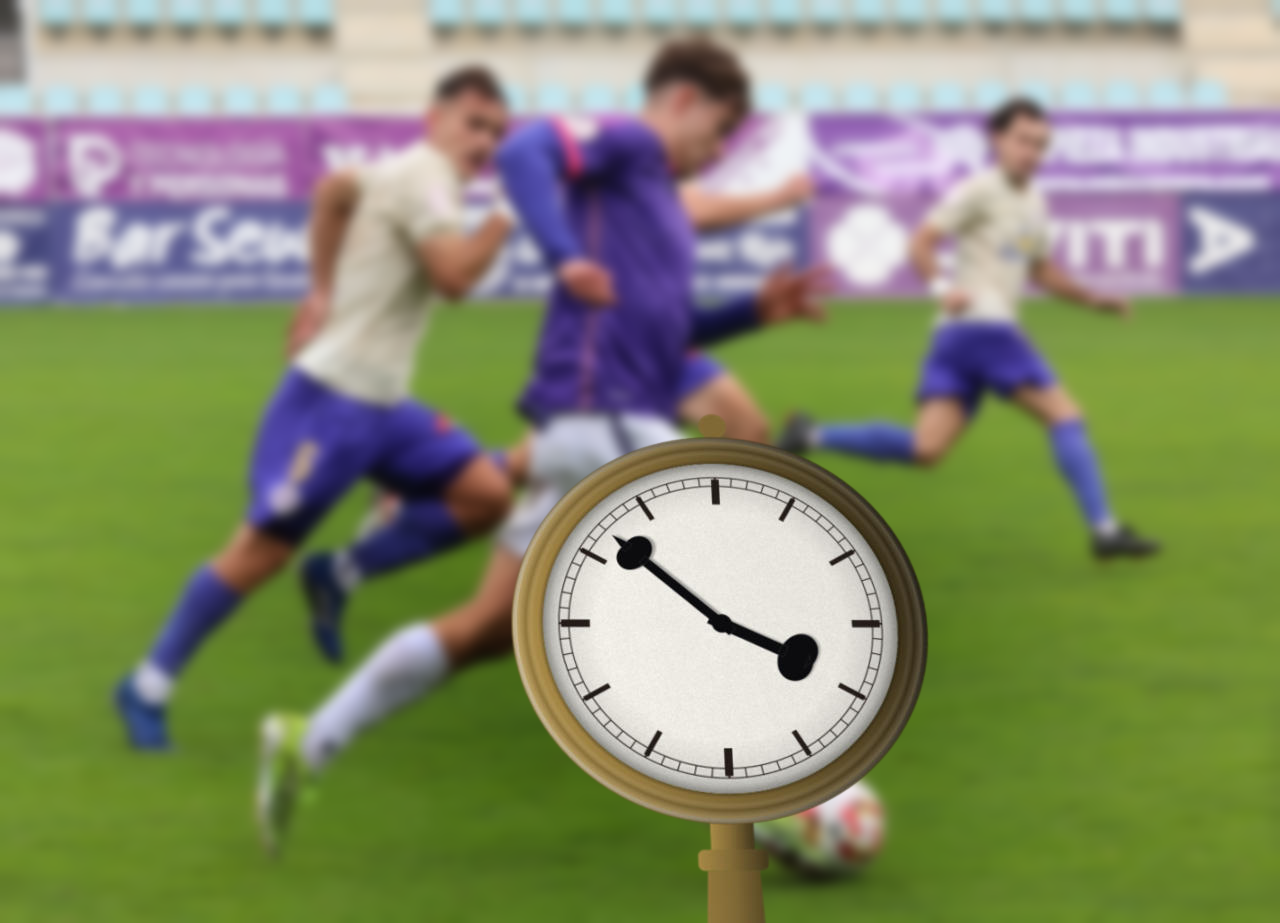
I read 3.52
